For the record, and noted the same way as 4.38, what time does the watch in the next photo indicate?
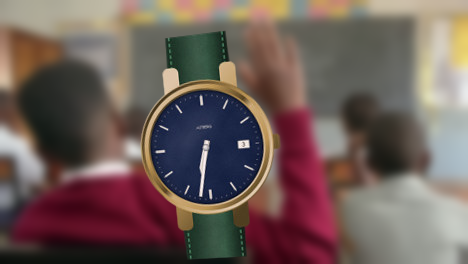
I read 6.32
